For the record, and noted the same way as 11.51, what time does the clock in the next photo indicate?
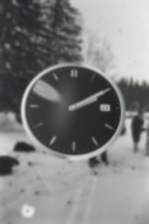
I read 2.10
